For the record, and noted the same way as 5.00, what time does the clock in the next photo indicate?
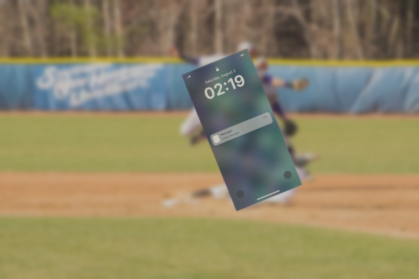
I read 2.19
